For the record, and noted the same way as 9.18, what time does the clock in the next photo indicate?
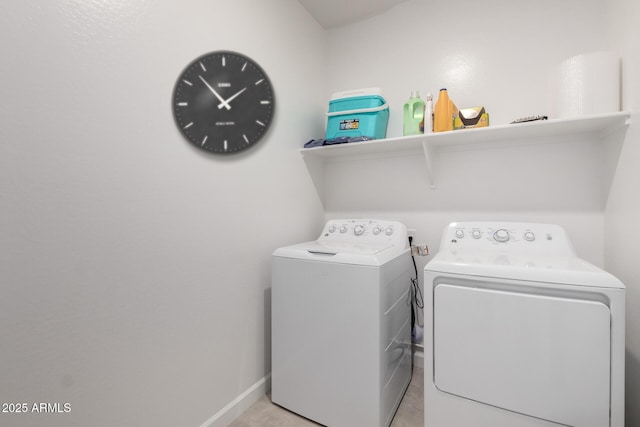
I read 1.53
